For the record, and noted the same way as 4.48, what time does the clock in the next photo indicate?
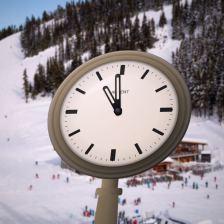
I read 10.59
